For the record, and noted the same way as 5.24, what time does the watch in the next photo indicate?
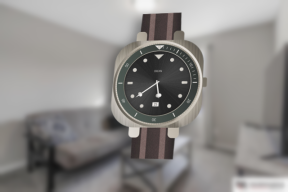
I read 5.39
